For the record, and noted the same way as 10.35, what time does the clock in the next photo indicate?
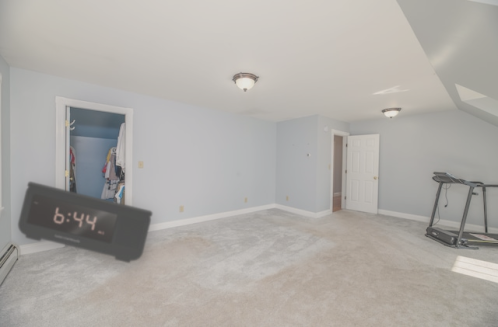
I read 6.44
